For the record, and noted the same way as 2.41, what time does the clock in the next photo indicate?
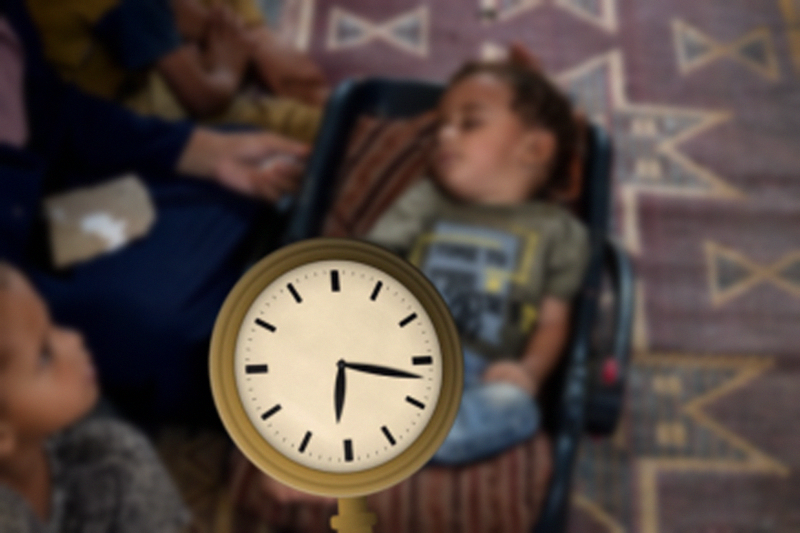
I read 6.17
